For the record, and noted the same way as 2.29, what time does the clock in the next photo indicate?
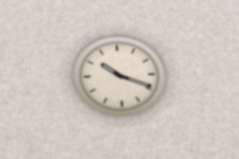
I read 10.19
